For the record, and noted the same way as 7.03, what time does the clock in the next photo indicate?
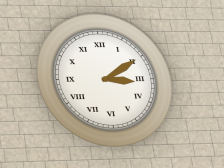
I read 3.10
